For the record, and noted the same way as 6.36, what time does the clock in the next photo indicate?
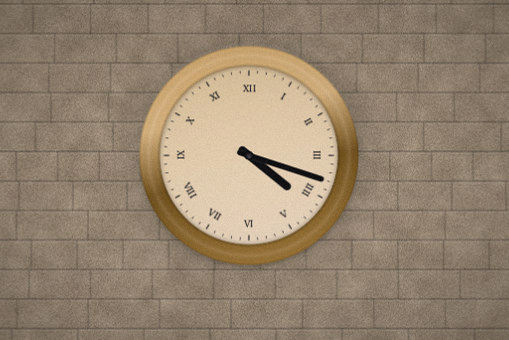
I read 4.18
